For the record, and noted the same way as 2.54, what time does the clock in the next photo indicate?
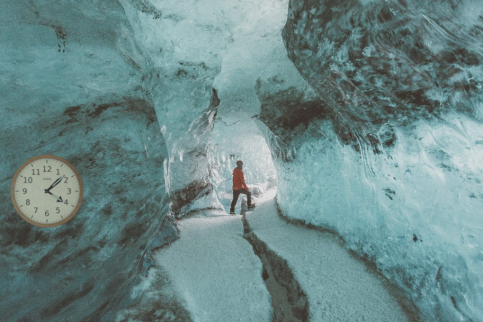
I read 4.08
